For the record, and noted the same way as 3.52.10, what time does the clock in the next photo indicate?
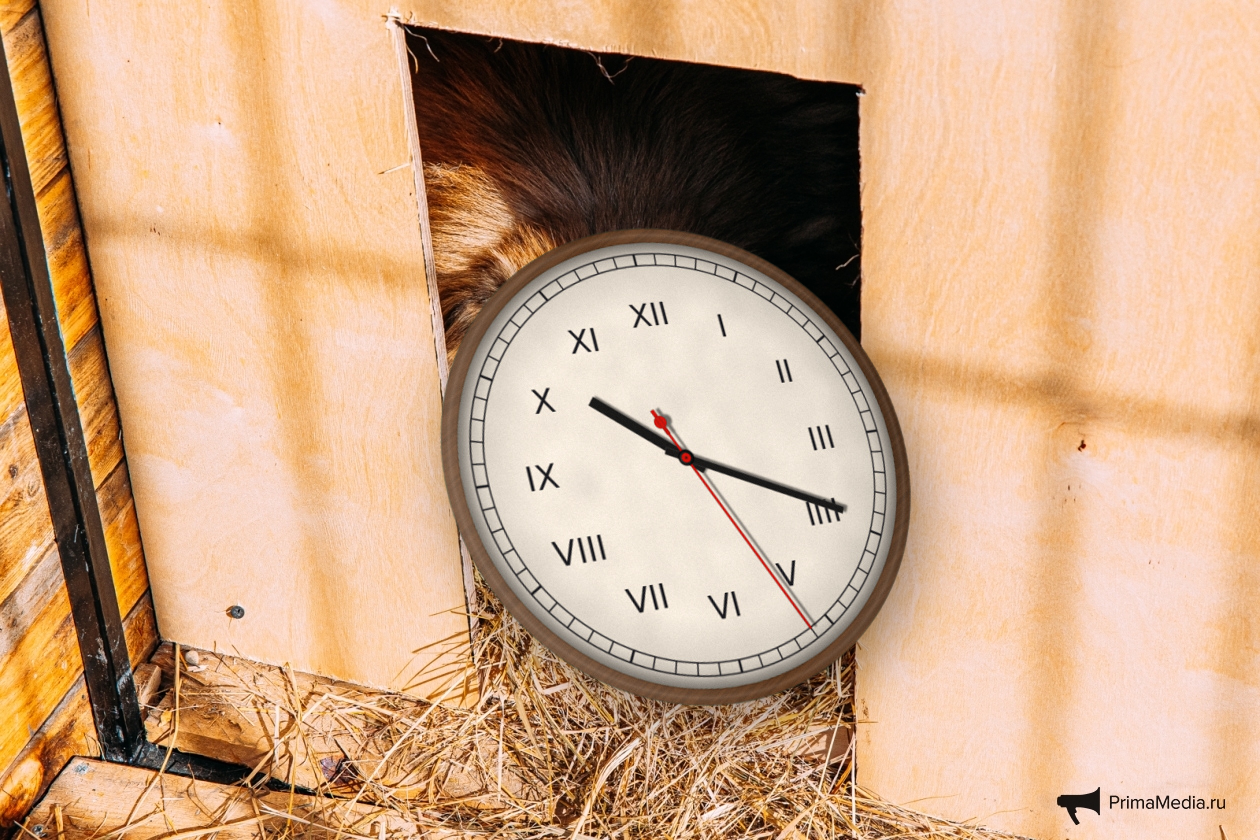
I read 10.19.26
